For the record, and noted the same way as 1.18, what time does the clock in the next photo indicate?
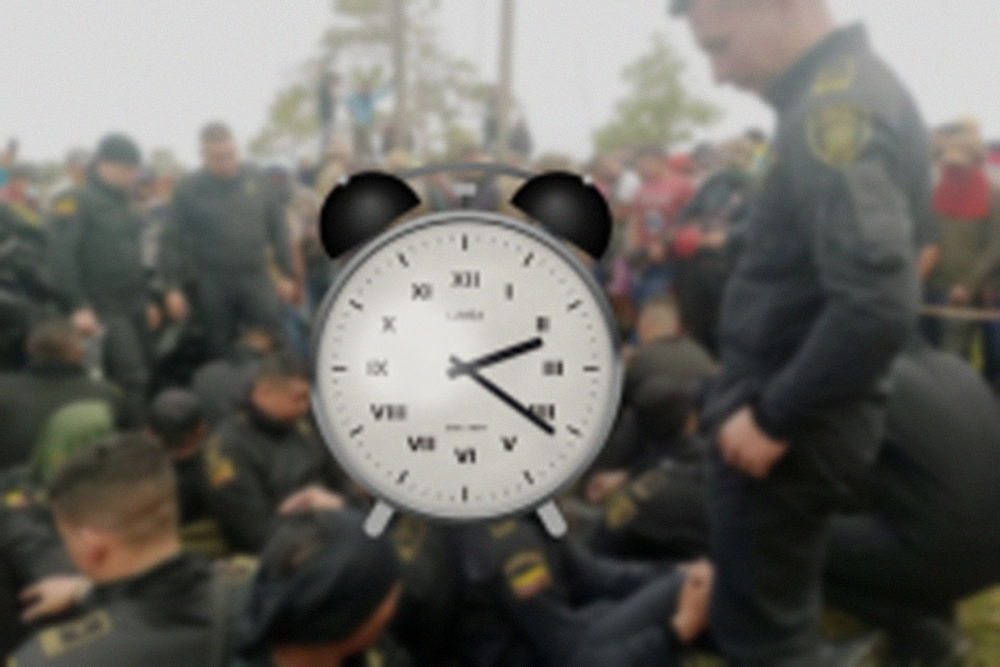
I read 2.21
